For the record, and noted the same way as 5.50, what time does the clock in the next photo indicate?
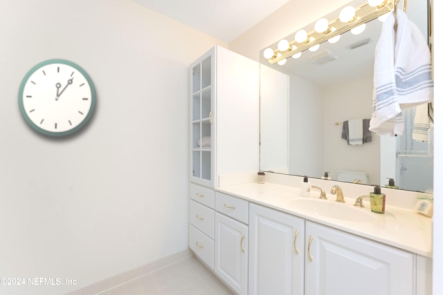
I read 12.06
